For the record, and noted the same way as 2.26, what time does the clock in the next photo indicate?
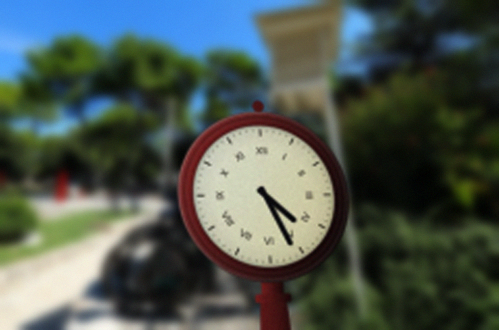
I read 4.26
